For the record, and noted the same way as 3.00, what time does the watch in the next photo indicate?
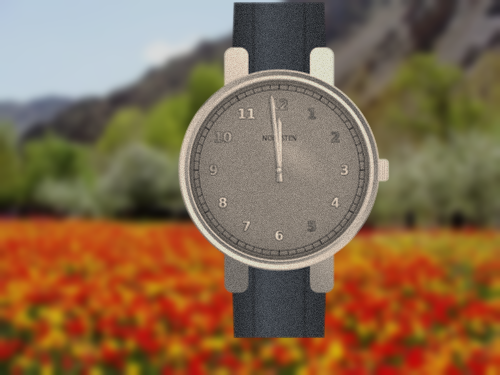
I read 11.59
